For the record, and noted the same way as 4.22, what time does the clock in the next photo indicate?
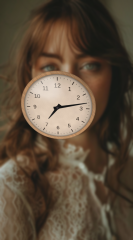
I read 7.13
